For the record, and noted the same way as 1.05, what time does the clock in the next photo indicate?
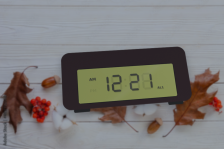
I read 12.21
